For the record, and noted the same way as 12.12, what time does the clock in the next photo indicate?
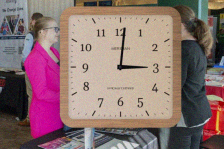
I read 3.01
